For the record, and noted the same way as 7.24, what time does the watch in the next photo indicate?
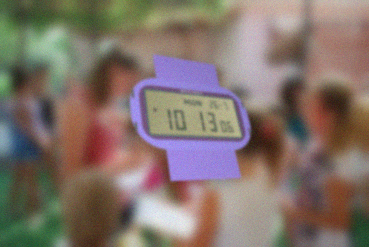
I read 10.13
